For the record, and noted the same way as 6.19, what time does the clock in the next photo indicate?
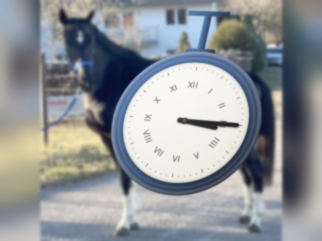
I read 3.15
